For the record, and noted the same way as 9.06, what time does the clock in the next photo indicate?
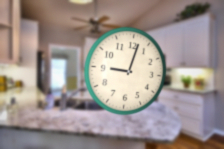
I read 9.02
